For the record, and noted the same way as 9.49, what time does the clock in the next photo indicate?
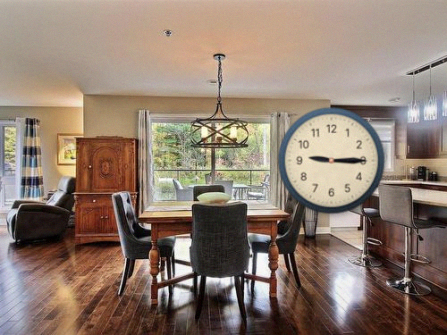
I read 9.15
